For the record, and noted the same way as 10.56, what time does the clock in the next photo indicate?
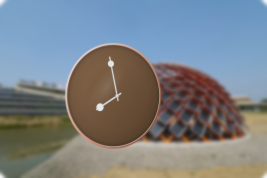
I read 7.58
